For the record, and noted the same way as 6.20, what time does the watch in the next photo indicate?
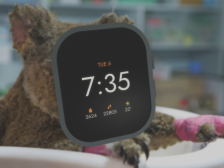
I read 7.35
